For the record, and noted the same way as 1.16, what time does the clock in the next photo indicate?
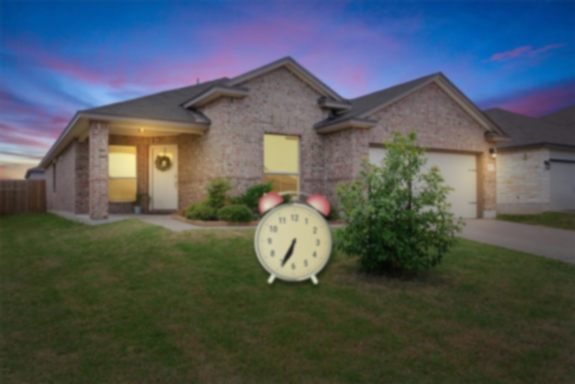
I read 6.34
